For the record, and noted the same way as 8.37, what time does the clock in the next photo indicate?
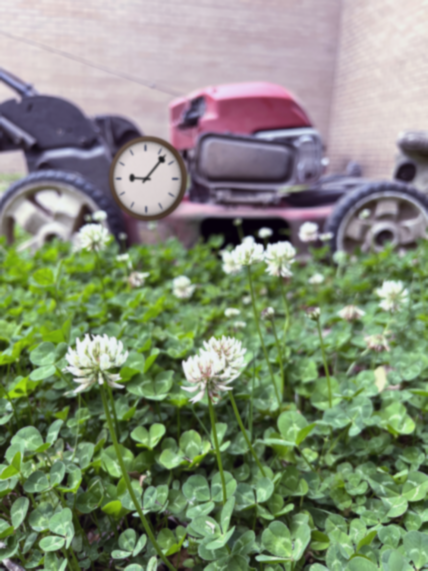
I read 9.07
